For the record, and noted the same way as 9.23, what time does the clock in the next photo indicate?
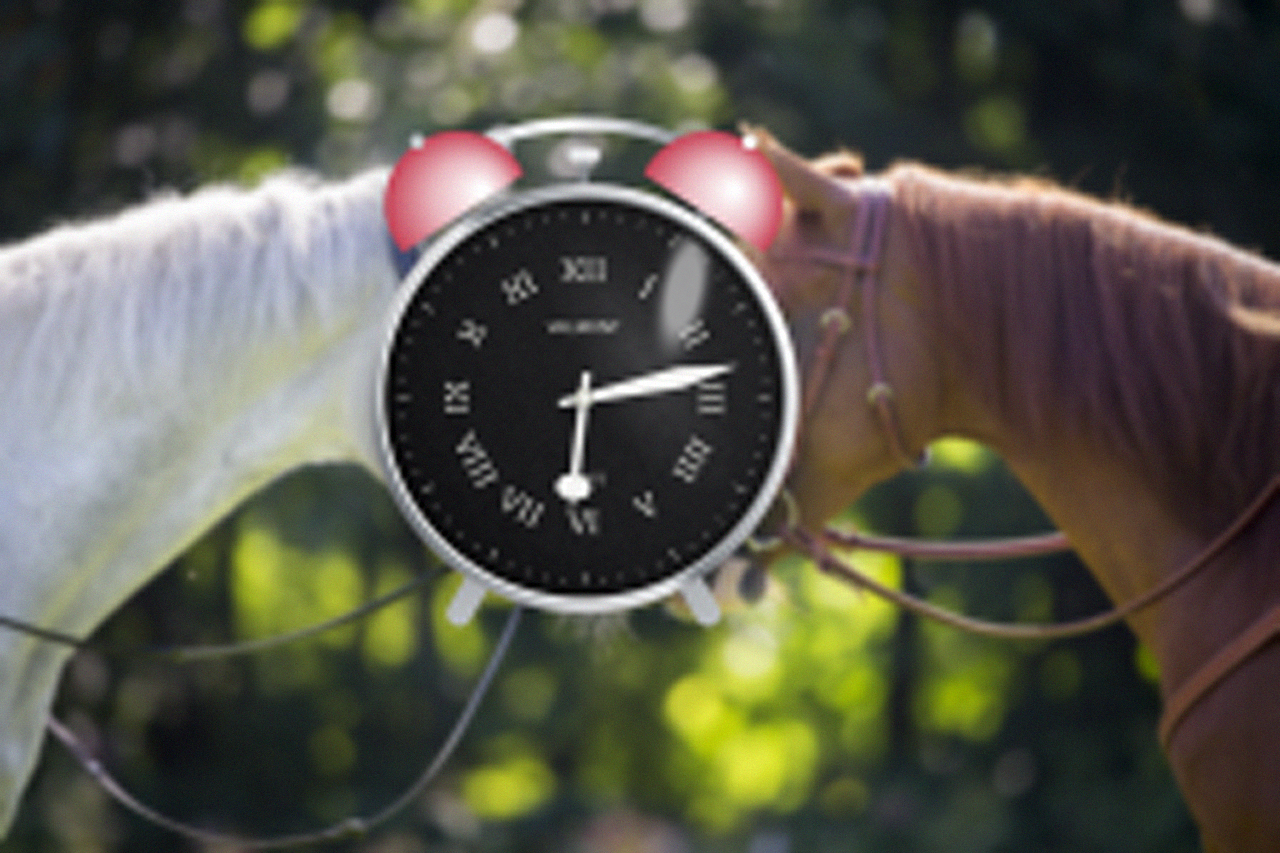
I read 6.13
